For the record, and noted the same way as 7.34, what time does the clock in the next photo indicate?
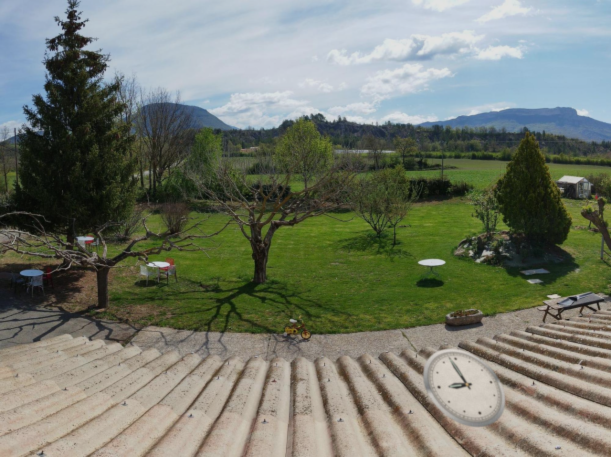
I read 8.58
